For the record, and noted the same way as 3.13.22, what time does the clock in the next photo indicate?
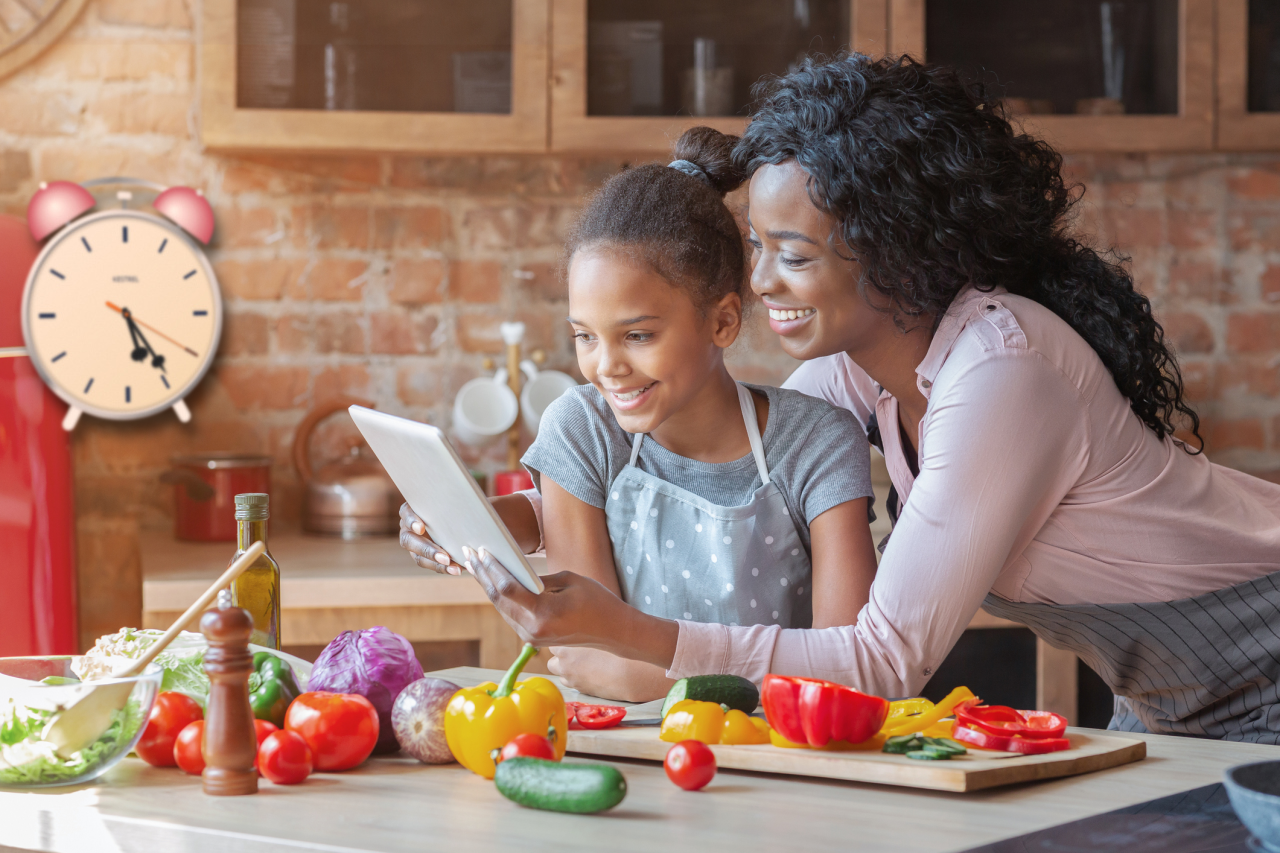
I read 5.24.20
